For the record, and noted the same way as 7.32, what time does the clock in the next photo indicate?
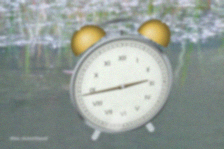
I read 2.44
